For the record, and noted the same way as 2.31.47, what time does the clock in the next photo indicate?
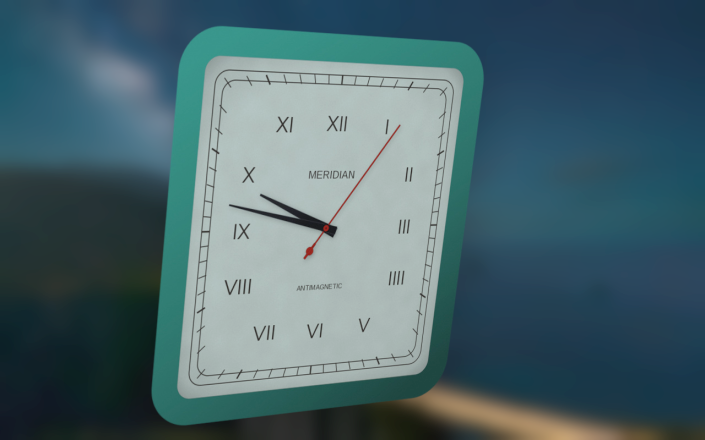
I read 9.47.06
